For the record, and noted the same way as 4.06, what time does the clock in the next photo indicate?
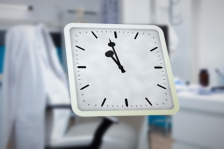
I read 10.58
